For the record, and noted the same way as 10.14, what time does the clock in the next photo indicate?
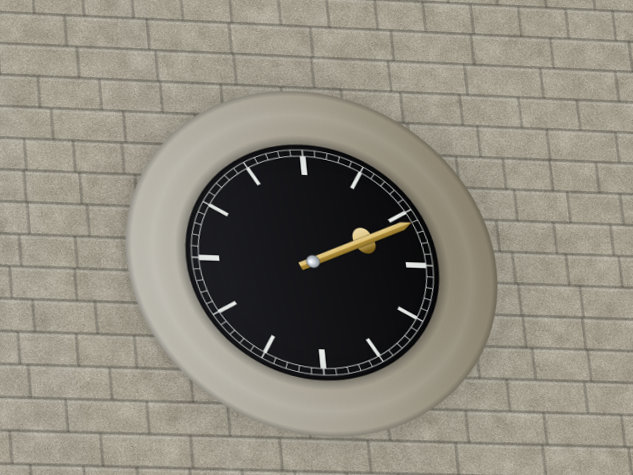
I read 2.11
